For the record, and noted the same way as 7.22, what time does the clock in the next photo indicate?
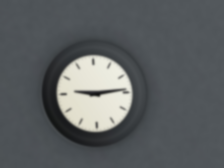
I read 9.14
